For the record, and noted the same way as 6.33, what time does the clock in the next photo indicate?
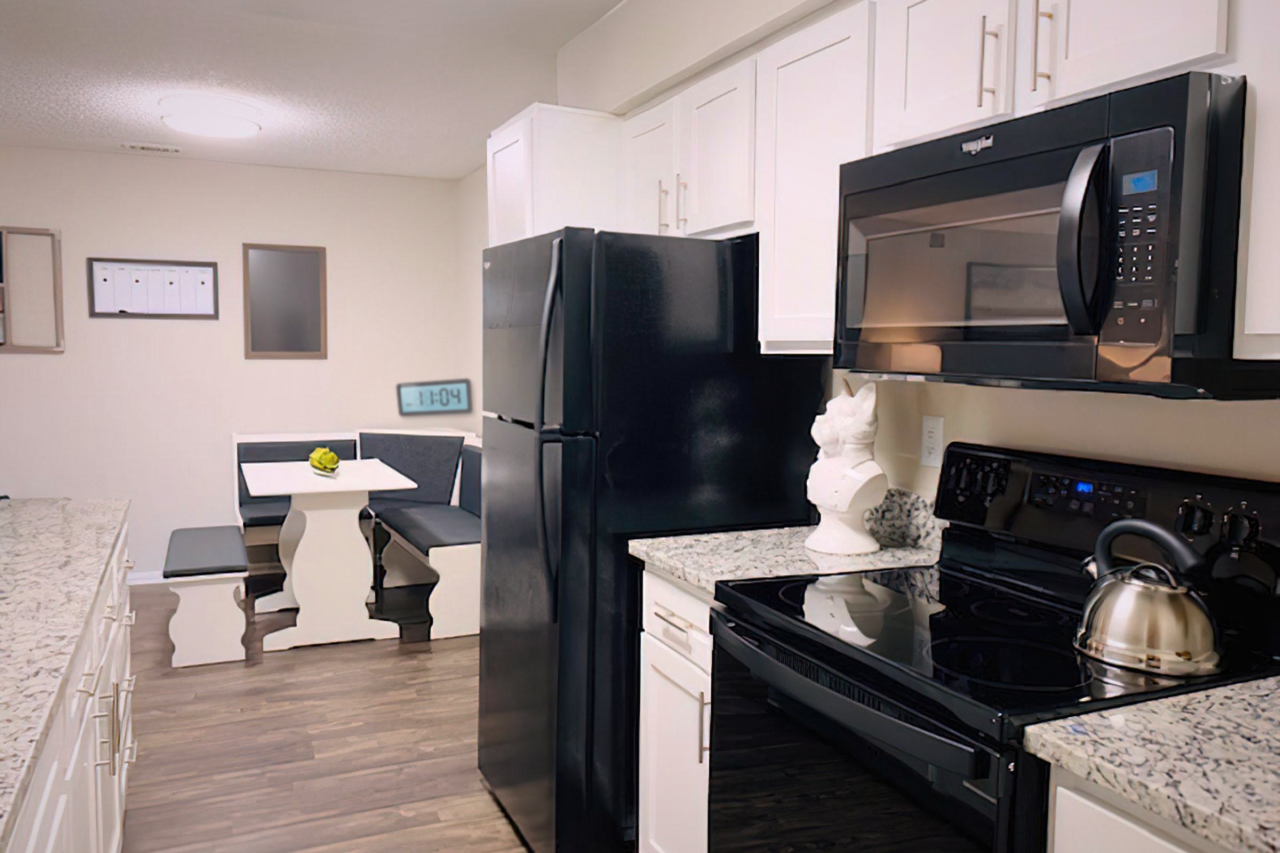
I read 11.04
